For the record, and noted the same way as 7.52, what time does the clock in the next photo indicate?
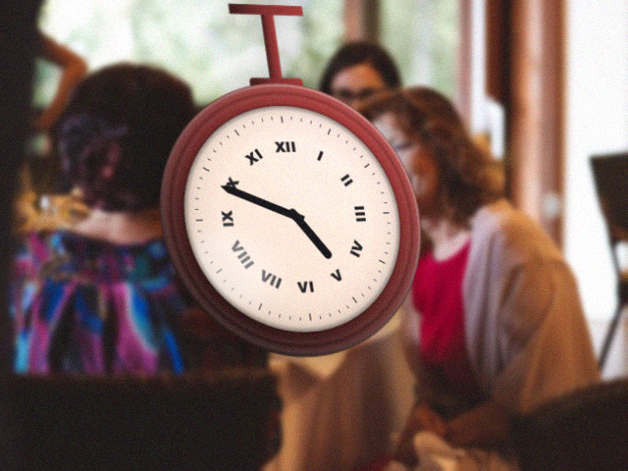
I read 4.49
